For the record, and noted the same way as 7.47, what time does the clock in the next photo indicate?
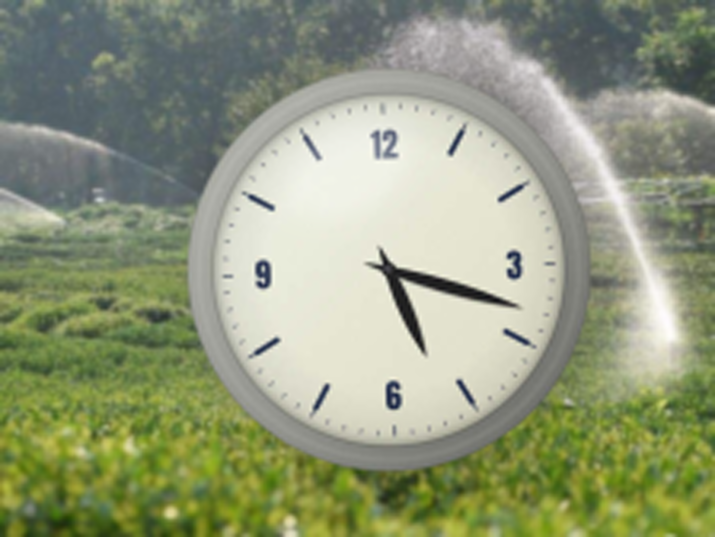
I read 5.18
